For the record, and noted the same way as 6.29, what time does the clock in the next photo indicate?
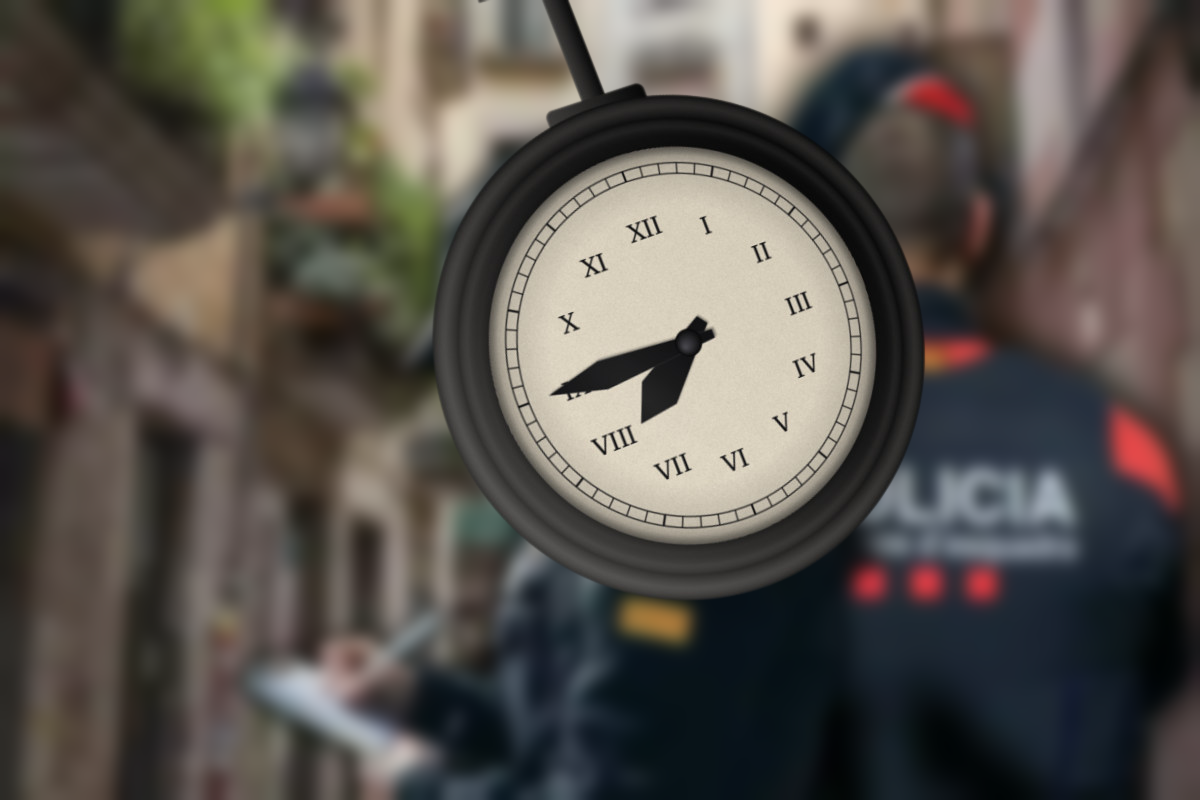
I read 7.45
